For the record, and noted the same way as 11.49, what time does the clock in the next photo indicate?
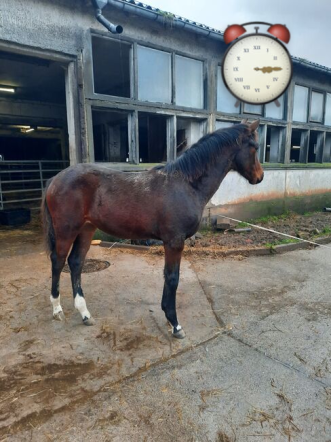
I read 3.15
